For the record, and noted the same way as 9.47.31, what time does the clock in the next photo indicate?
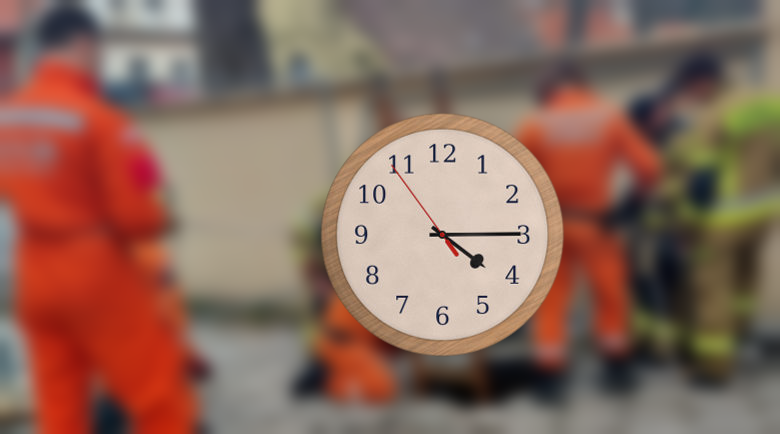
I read 4.14.54
